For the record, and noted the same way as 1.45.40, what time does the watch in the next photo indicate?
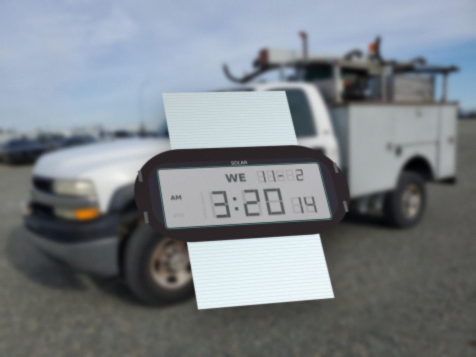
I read 3.20.14
